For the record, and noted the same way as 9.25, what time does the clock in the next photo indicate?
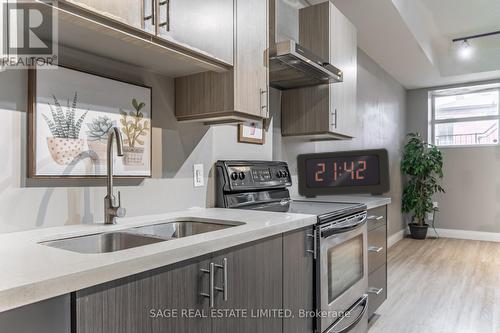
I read 21.42
